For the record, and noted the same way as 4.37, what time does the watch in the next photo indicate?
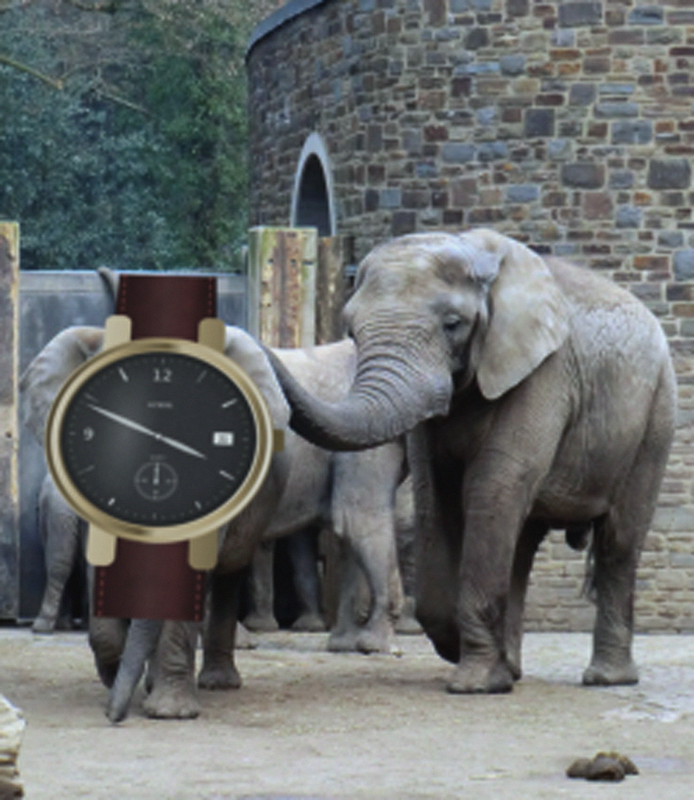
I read 3.49
